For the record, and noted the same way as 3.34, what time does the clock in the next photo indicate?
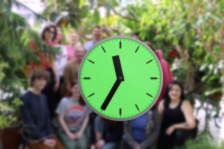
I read 11.35
